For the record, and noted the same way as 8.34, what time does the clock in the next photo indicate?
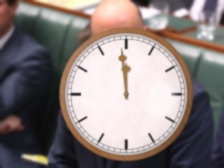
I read 11.59
